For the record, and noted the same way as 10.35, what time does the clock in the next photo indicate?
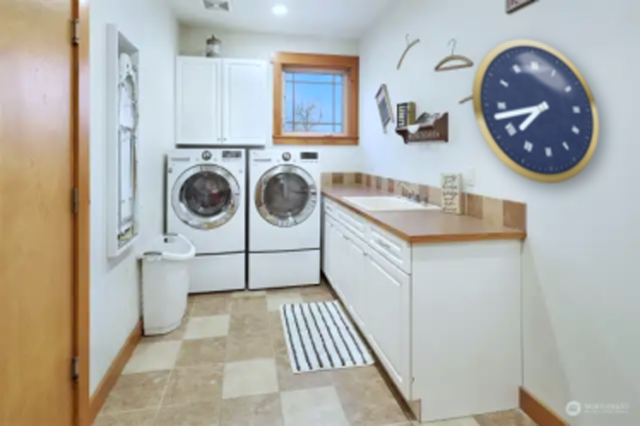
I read 7.43
